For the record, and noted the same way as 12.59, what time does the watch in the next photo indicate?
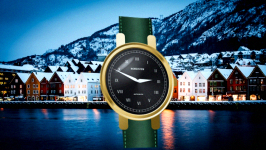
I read 2.49
